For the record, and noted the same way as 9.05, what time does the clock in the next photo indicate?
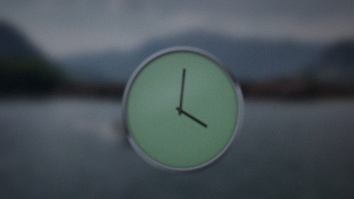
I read 4.01
